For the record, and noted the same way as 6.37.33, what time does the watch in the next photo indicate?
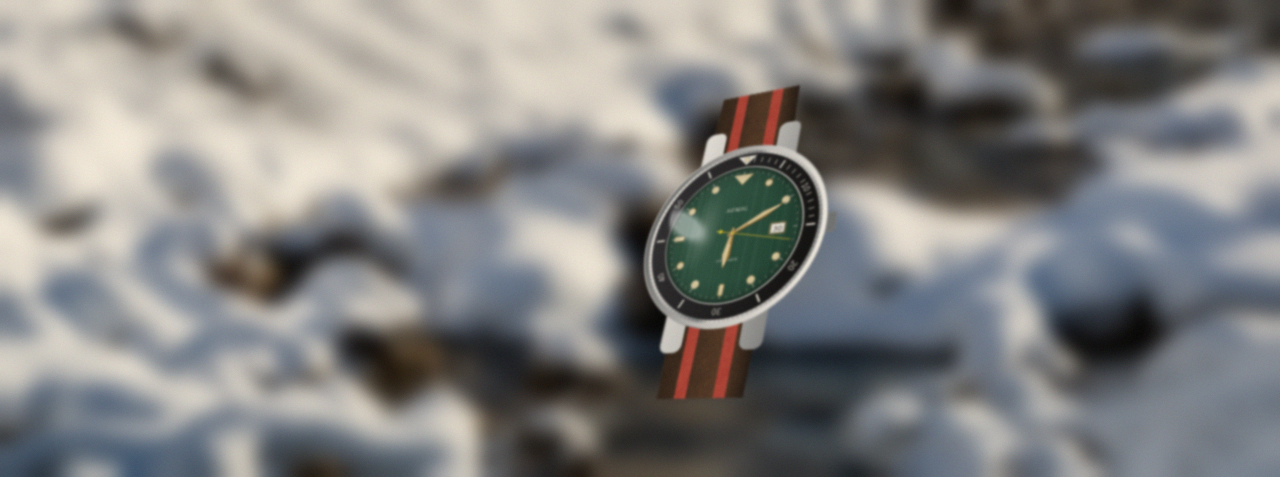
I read 6.10.17
